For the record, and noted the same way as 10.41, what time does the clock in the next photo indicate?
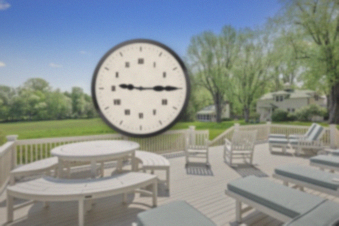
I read 9.15
